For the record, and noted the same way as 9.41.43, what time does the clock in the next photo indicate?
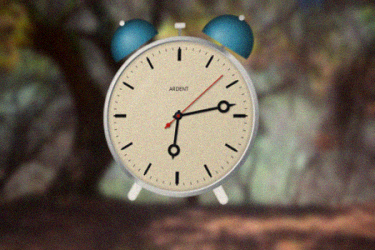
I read 6.13.08
